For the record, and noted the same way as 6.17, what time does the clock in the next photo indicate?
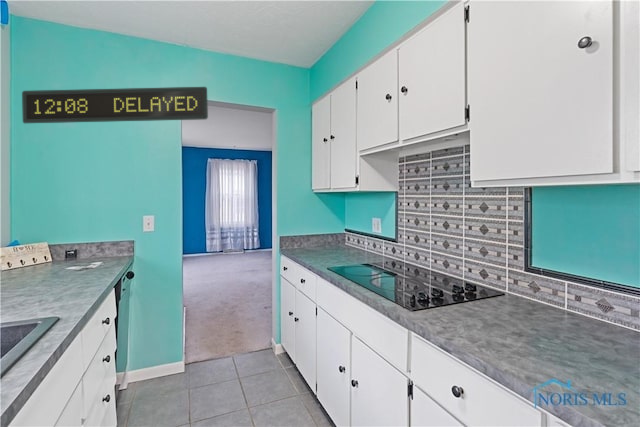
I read 12.08
